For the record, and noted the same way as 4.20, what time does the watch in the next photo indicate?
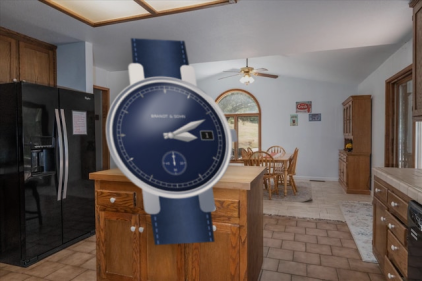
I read 3.11
